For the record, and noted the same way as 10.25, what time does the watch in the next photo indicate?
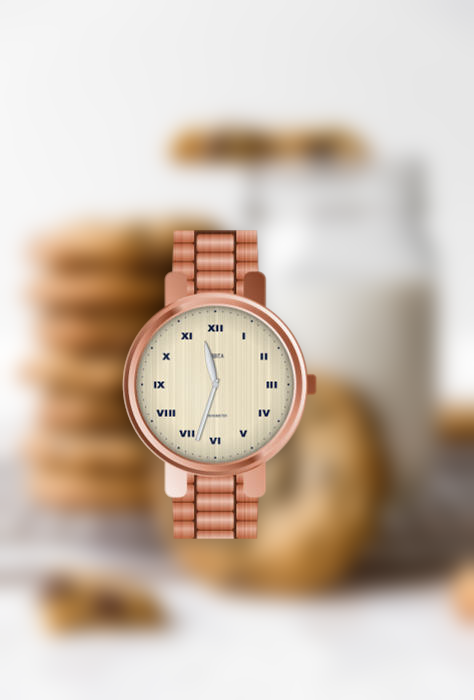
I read 11.33
